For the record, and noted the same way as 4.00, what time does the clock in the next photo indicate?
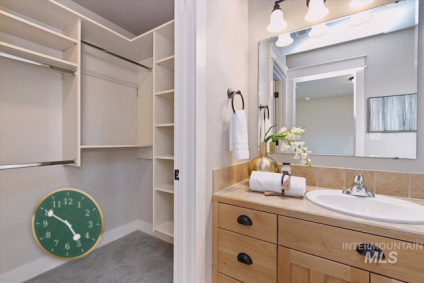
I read 4.50
